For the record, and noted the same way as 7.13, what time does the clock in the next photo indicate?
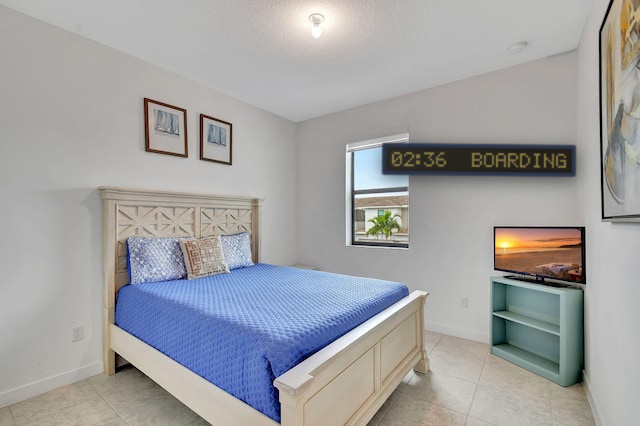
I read 2.36
